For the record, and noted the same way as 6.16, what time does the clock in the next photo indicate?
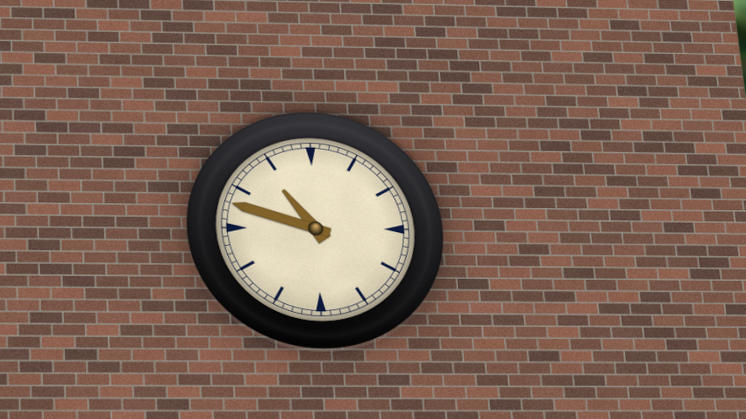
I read 10.48
